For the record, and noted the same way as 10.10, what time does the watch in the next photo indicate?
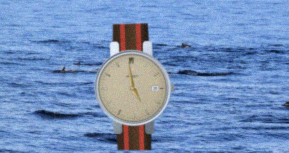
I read 4.59
